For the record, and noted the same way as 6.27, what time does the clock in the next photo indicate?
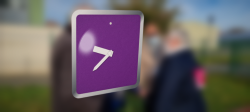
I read 9.38
